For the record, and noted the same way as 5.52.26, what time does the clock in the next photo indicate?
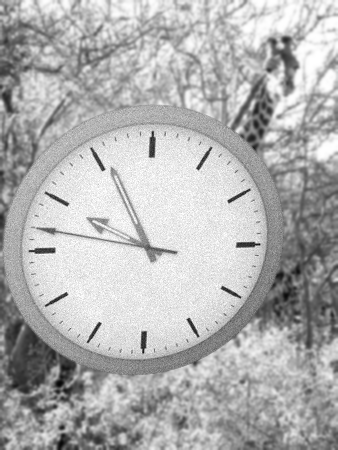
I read 9.55.47
